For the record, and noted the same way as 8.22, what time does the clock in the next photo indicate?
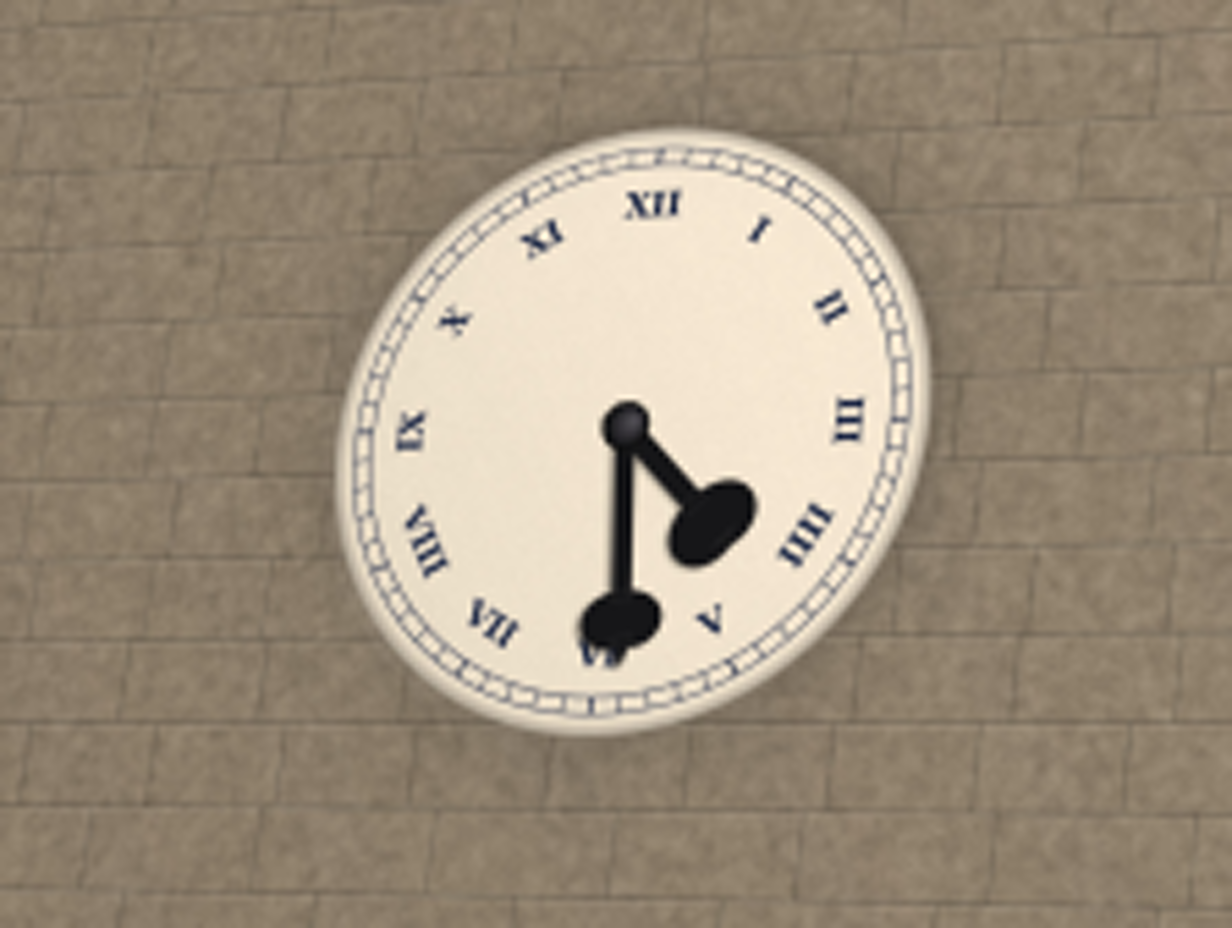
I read 4.29
